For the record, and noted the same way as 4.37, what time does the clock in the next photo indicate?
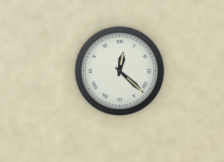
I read 12.22
